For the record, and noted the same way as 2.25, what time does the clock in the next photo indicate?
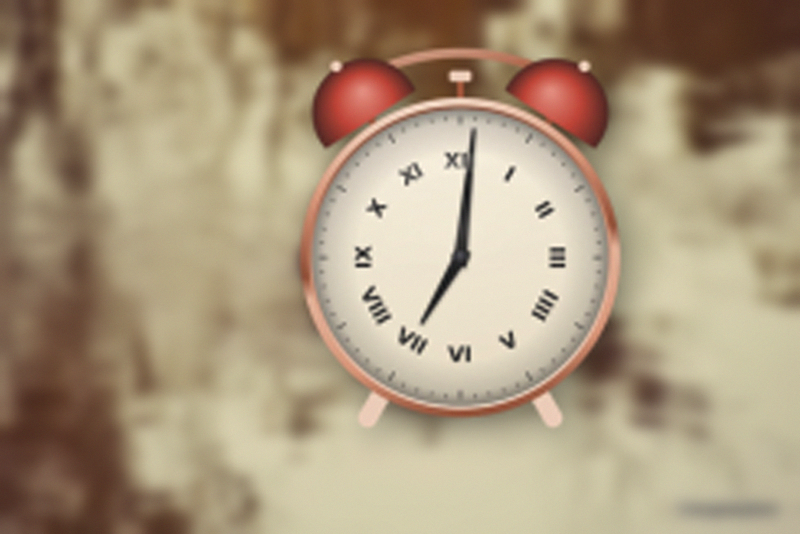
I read 7.01
